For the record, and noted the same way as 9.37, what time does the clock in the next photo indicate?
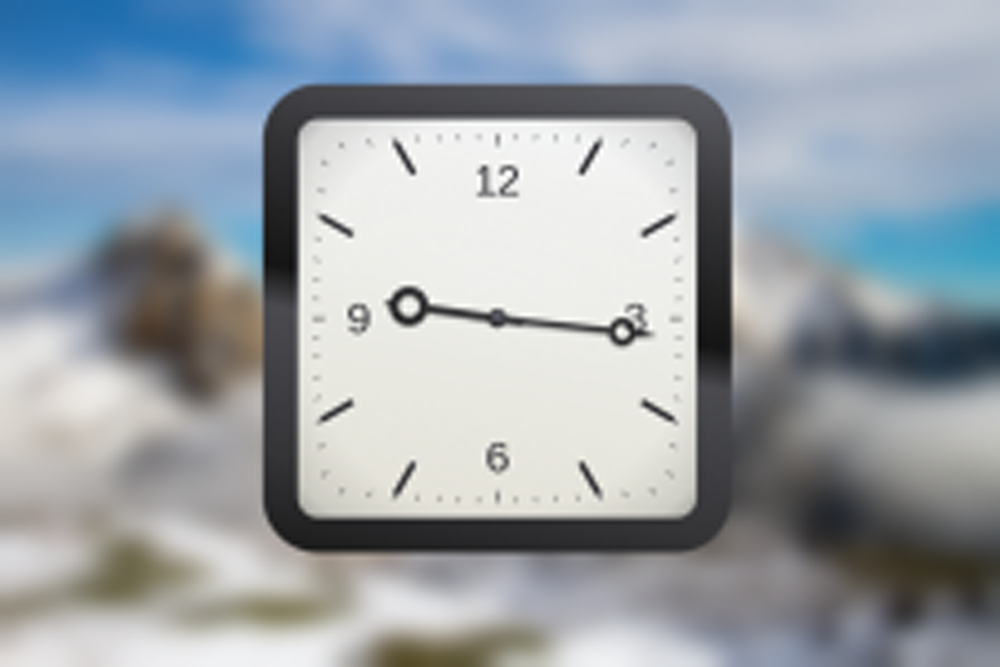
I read 9.16
